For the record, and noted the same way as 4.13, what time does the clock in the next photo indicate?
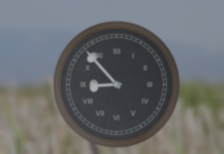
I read 8.53
